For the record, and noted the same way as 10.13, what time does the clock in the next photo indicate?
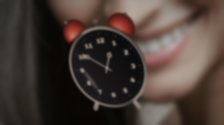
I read 12.51
